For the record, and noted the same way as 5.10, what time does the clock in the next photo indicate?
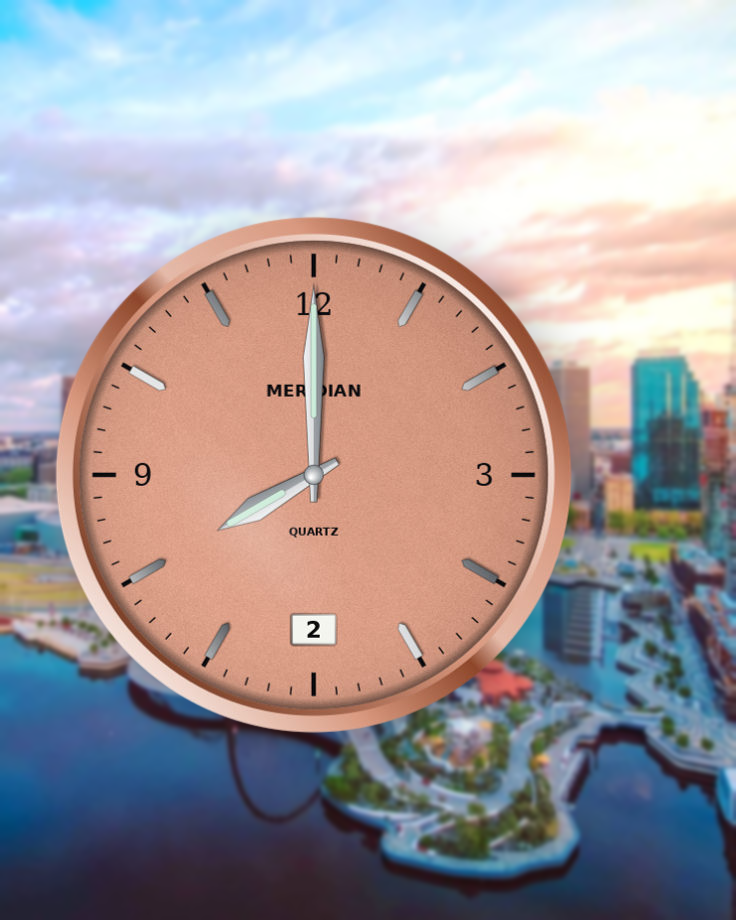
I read 8.00
